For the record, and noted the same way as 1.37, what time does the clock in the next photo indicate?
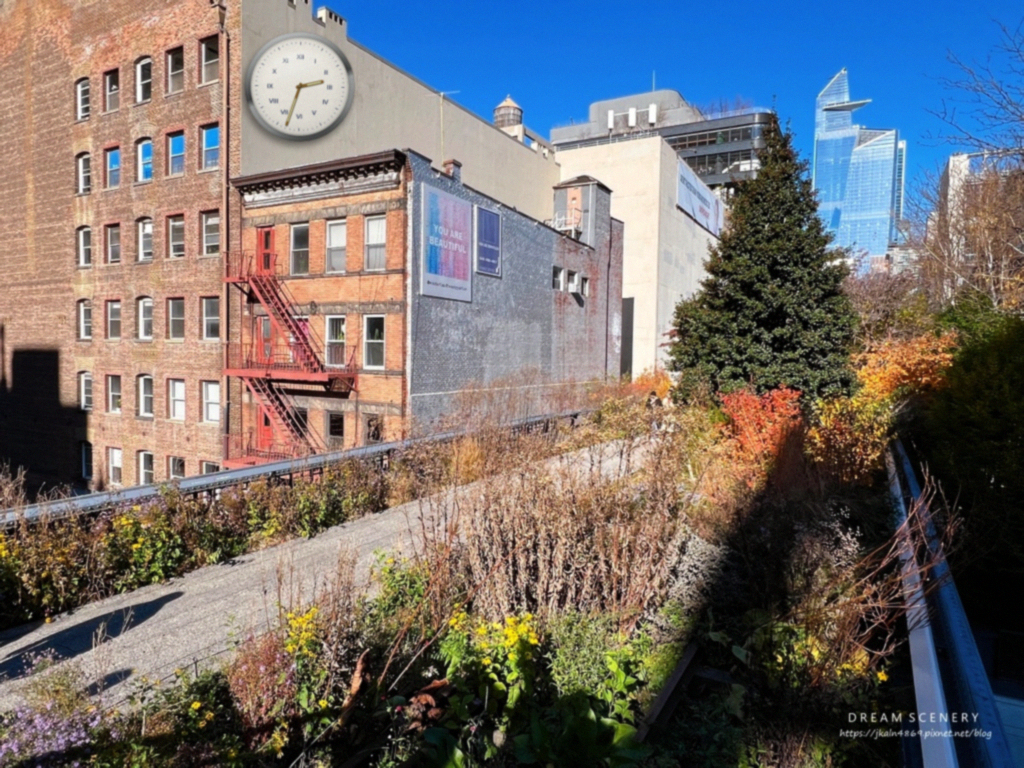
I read 2.33
